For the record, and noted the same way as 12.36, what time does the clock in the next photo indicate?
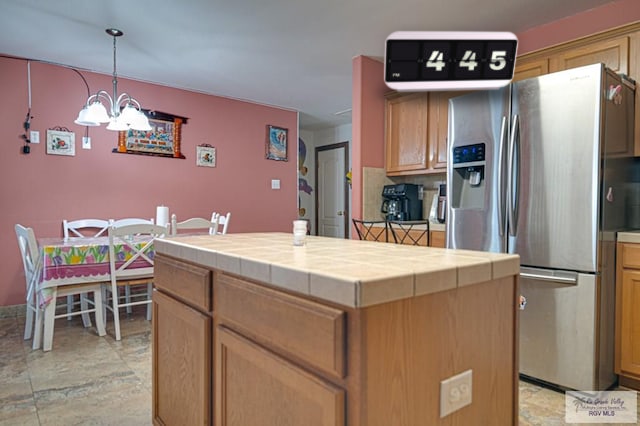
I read 4.45
